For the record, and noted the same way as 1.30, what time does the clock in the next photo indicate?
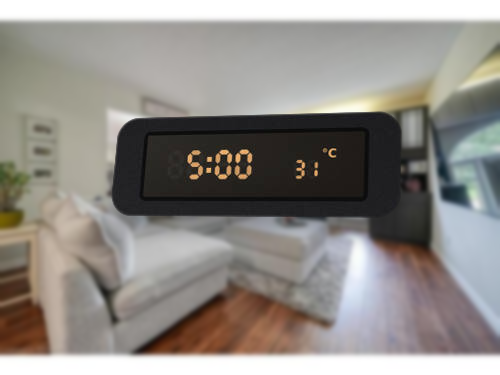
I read 5.00
